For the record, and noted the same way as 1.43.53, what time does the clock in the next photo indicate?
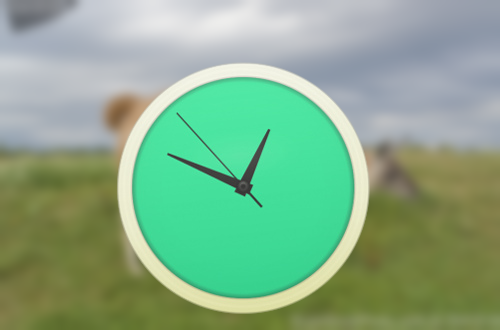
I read 12.48.53
